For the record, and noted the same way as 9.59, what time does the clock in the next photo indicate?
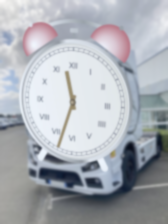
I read 11.33
